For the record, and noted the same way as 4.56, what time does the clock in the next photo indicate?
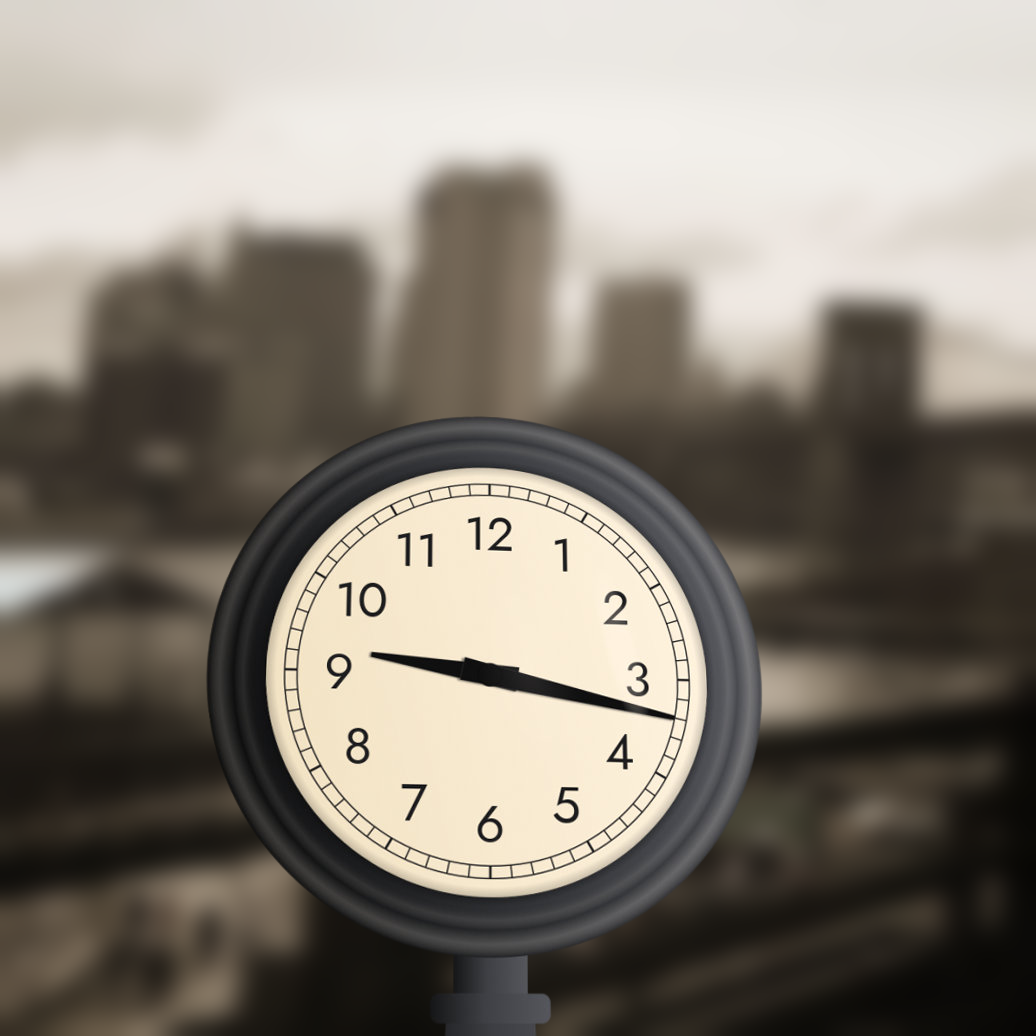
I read 9.17
